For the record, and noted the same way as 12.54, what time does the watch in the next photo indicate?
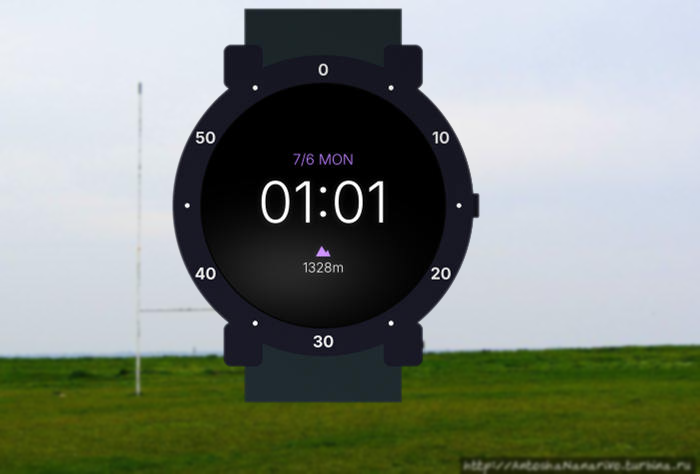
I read 1.01
